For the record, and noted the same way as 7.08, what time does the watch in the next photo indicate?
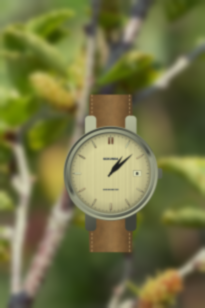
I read 1.08
